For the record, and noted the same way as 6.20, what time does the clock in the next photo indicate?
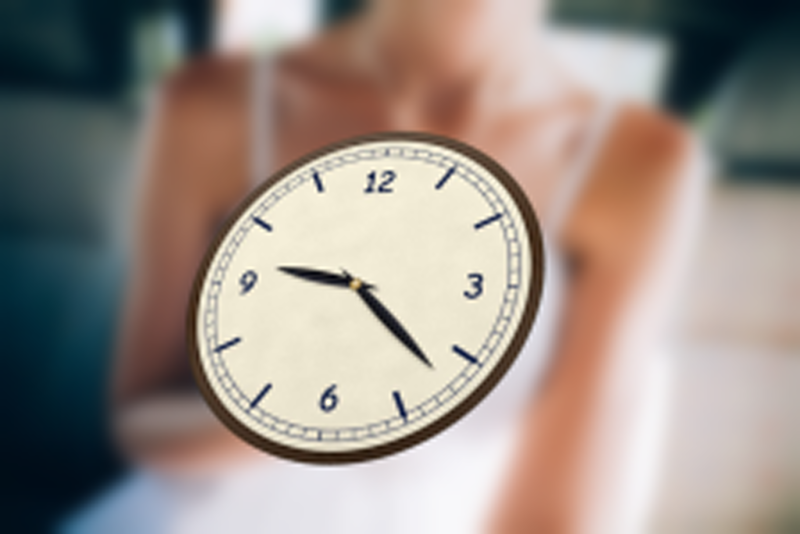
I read 9.22
